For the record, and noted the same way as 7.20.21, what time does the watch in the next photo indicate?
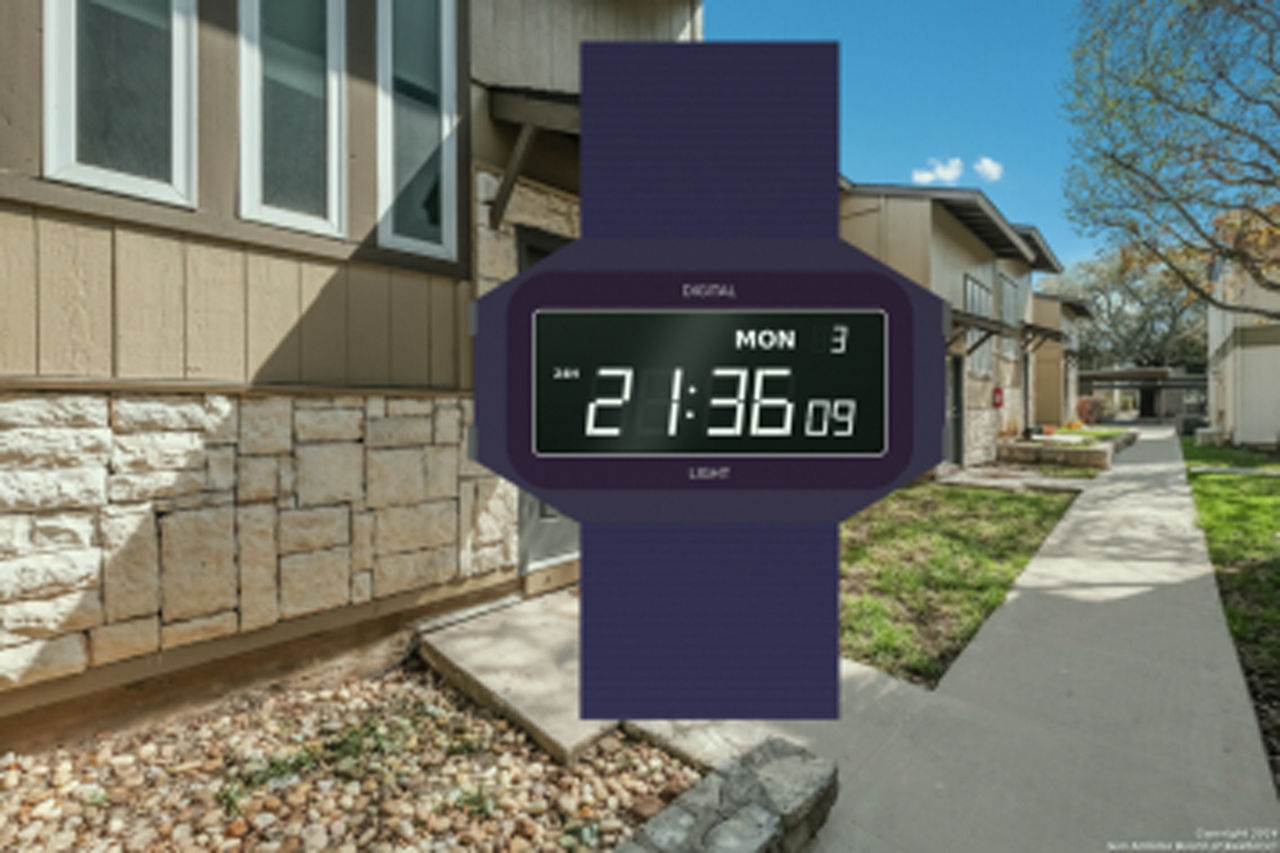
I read 21.36.09
